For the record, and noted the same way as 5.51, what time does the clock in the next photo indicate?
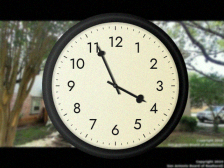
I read 3.56
